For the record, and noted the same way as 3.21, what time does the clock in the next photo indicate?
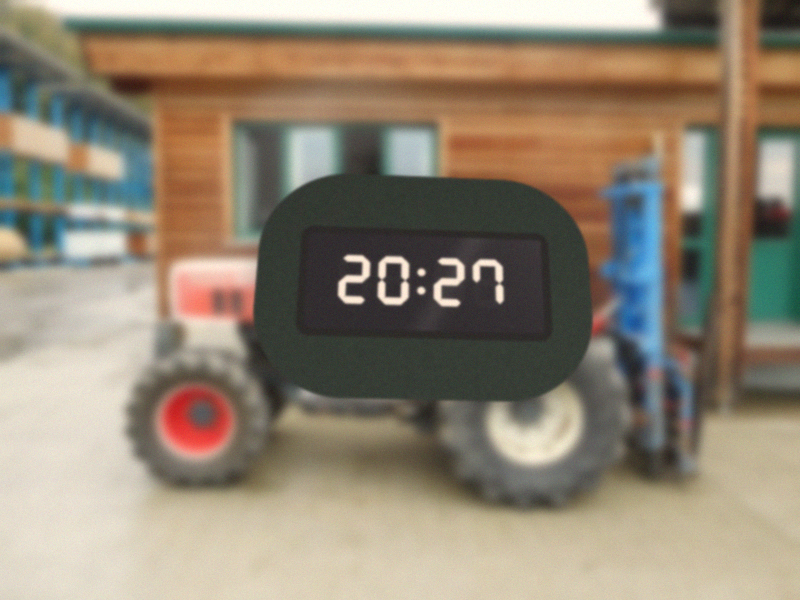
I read 20.27
